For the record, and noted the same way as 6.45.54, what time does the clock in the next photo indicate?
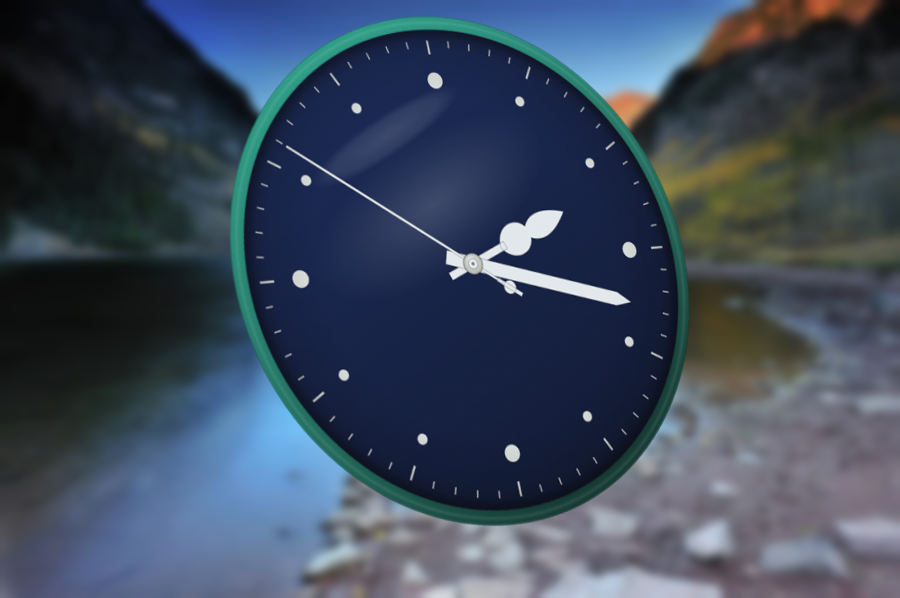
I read 2.17.51
